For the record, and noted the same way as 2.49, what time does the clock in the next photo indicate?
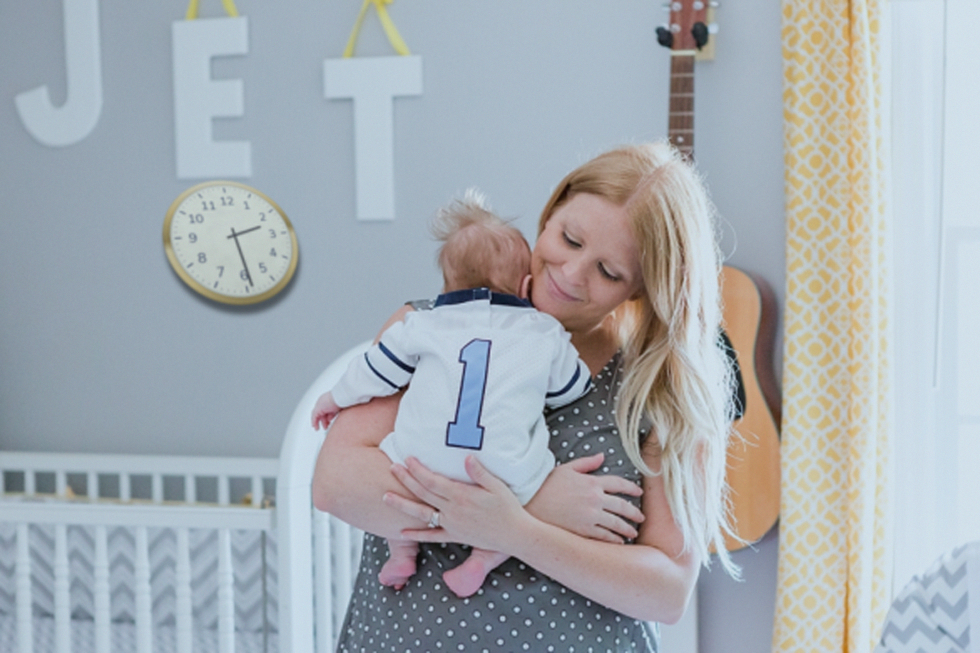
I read 2.29
